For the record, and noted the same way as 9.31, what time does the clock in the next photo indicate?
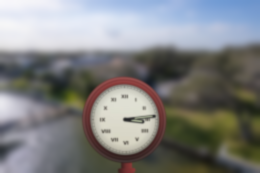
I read 3.14
